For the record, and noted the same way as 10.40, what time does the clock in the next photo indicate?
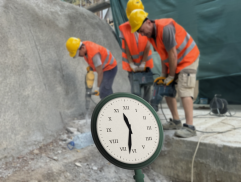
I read 11.32
